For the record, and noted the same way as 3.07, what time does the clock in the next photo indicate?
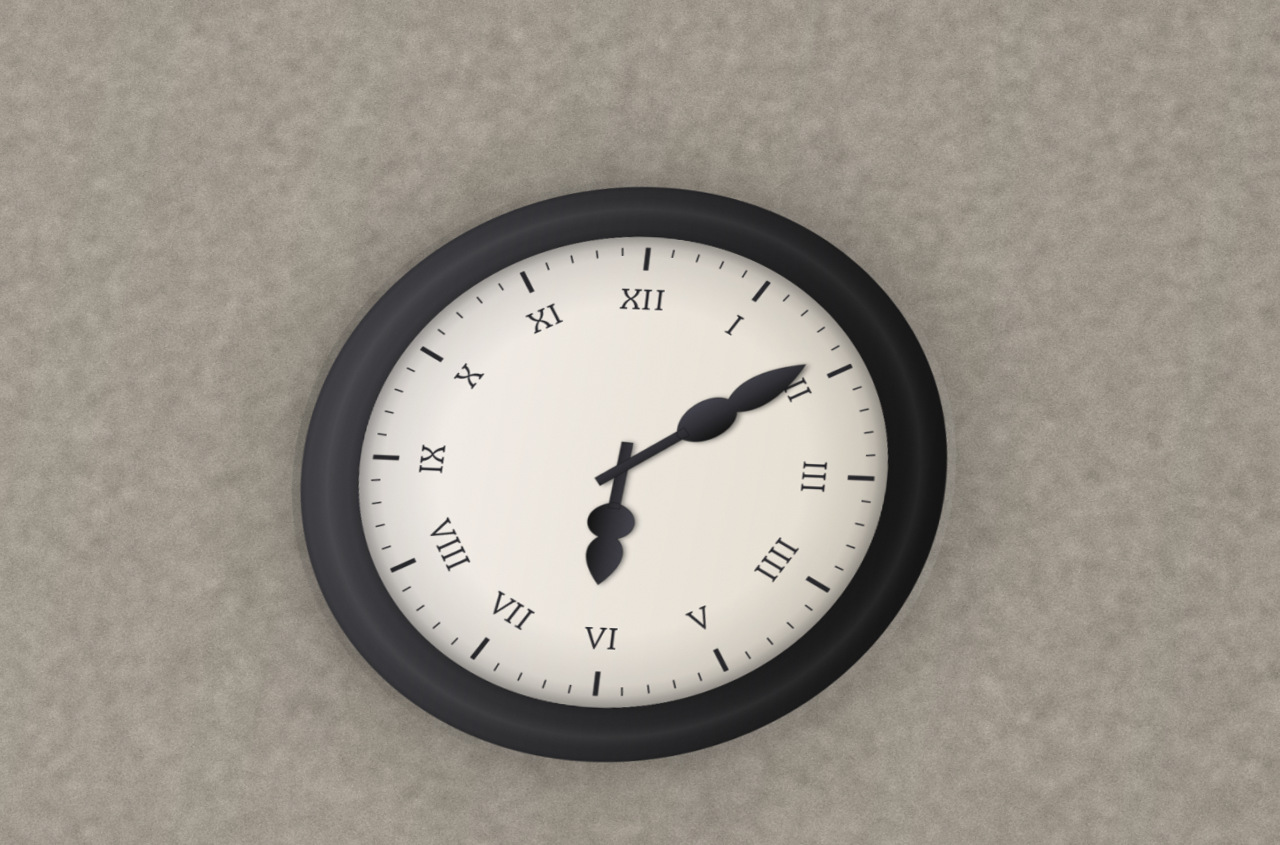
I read 6.09
